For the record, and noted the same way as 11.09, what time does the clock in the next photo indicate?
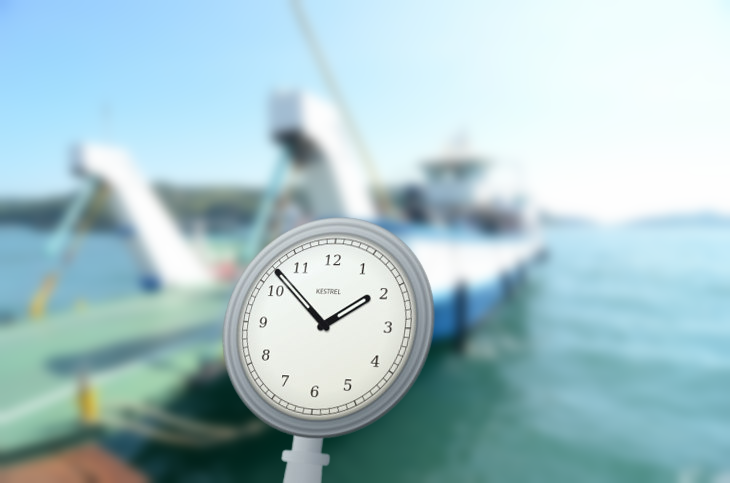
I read 1.52
